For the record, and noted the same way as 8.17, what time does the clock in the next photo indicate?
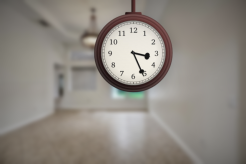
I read 3.26
